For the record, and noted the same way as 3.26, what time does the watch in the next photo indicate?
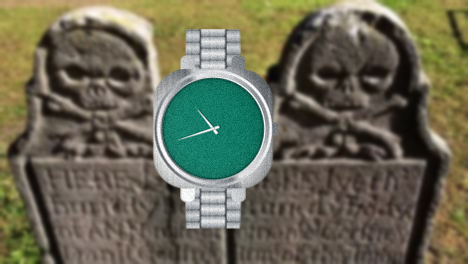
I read 10.42
